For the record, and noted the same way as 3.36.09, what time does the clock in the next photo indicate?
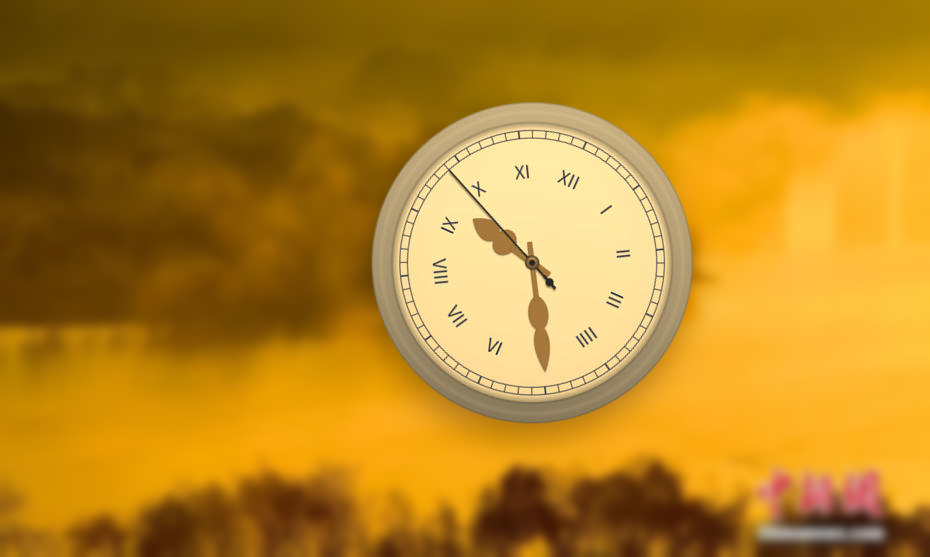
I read 9.24.49
